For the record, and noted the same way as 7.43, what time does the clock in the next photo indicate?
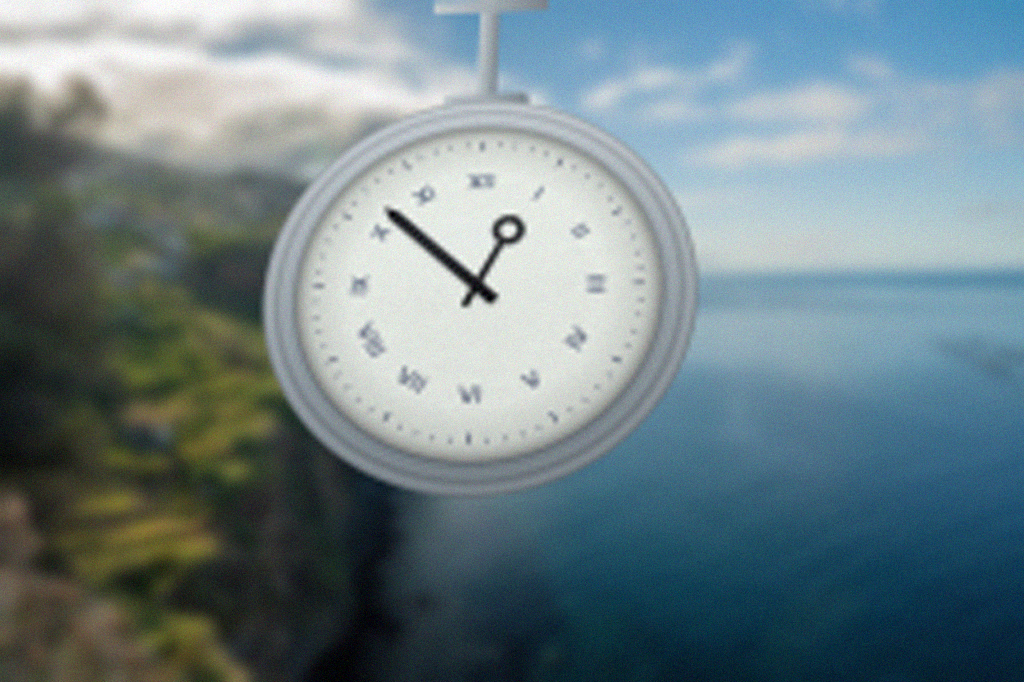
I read 12.52
